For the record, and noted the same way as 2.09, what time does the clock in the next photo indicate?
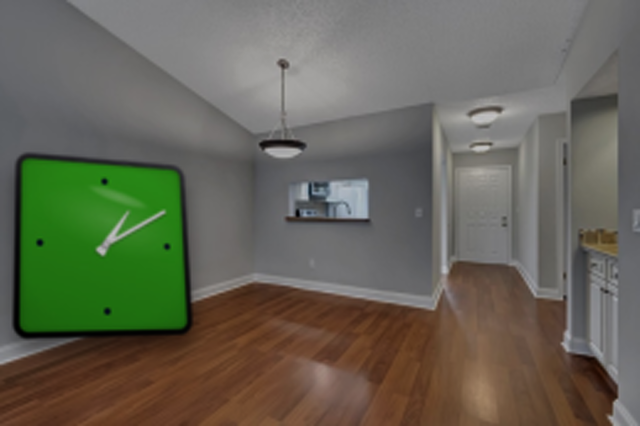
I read 1.10
